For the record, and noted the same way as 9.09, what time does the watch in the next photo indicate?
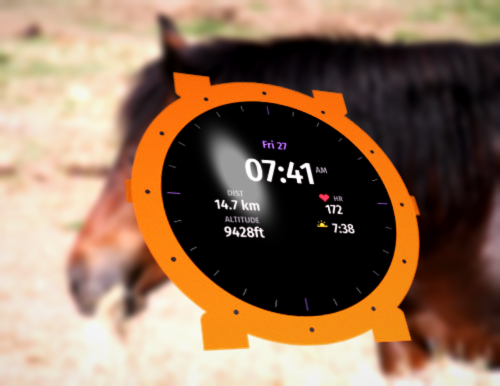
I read 7.41
